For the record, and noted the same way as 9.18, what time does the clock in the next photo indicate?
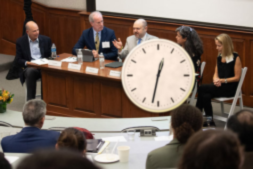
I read 12.32
